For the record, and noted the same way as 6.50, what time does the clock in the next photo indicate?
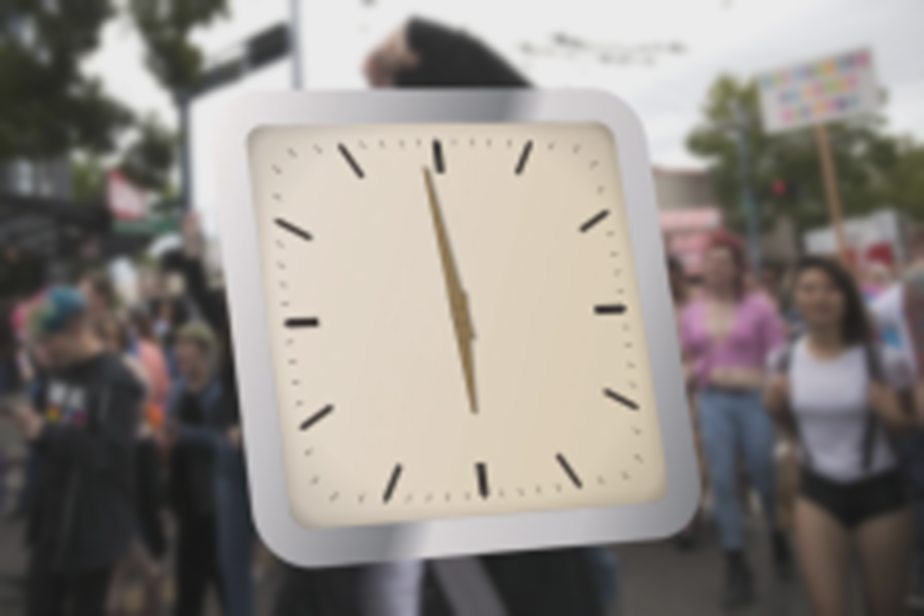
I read 5.59
